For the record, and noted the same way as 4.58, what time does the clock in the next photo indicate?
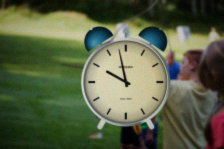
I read 9.58
